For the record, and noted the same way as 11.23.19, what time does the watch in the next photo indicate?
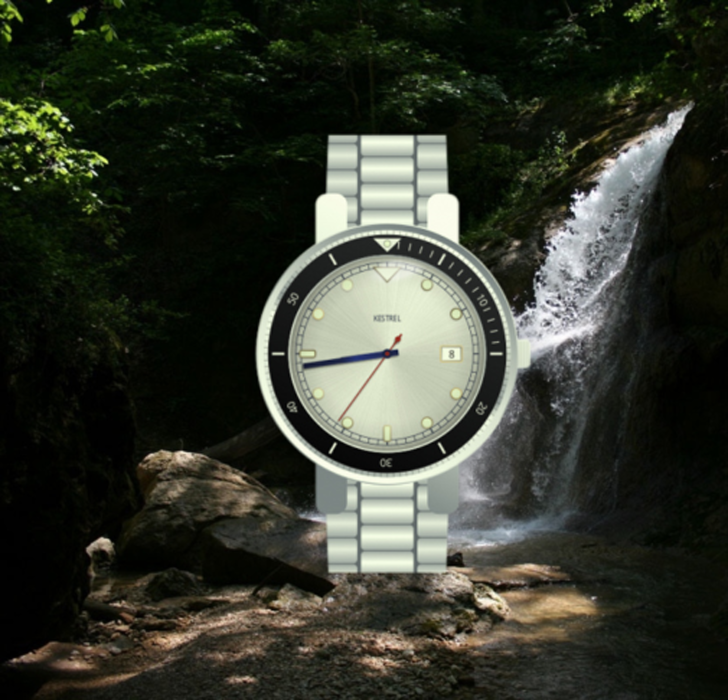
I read 8.43.36
